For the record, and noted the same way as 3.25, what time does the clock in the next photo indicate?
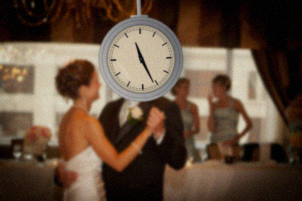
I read 11.26
